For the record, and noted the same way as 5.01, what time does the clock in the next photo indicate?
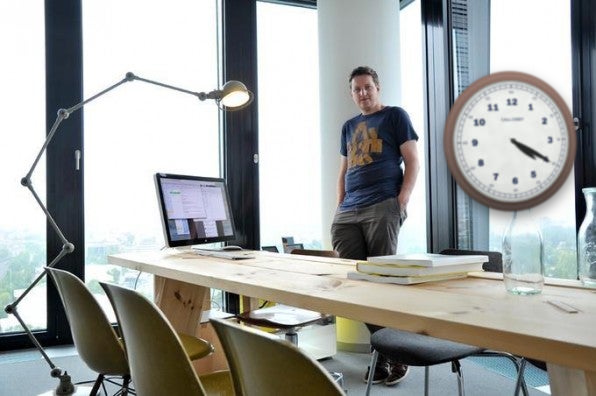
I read 4.20
